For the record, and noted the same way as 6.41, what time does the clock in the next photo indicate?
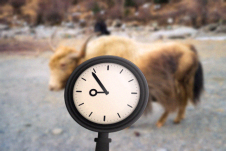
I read 8.54
